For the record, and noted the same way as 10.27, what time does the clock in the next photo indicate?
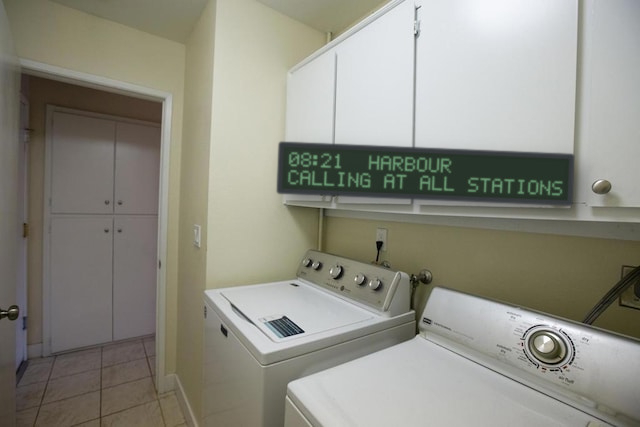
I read 8.21
